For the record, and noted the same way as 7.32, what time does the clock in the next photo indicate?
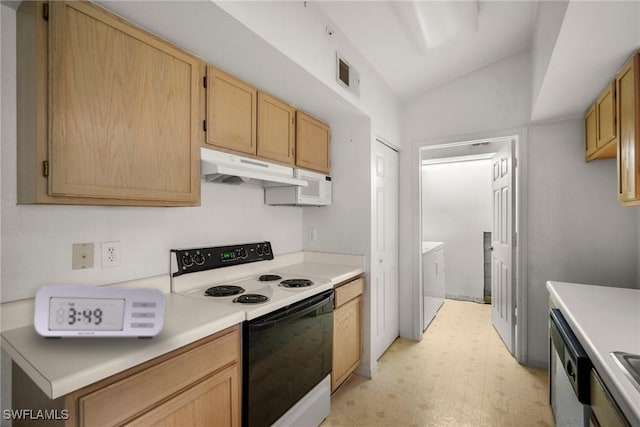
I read 3.49
